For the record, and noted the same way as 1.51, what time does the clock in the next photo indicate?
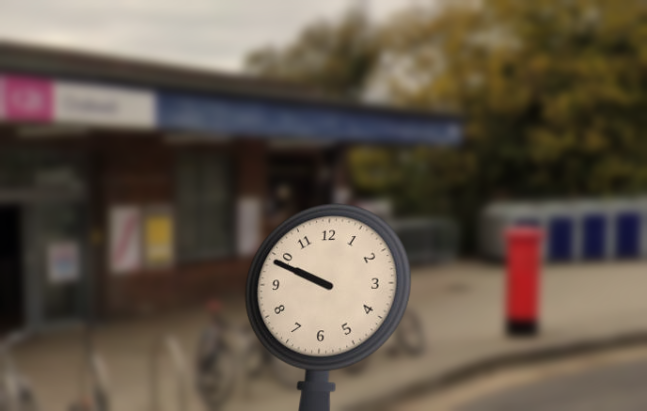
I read 9.49
